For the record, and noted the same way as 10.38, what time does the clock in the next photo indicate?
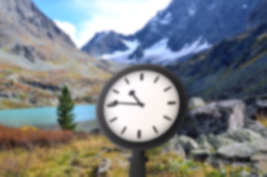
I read 10.46
